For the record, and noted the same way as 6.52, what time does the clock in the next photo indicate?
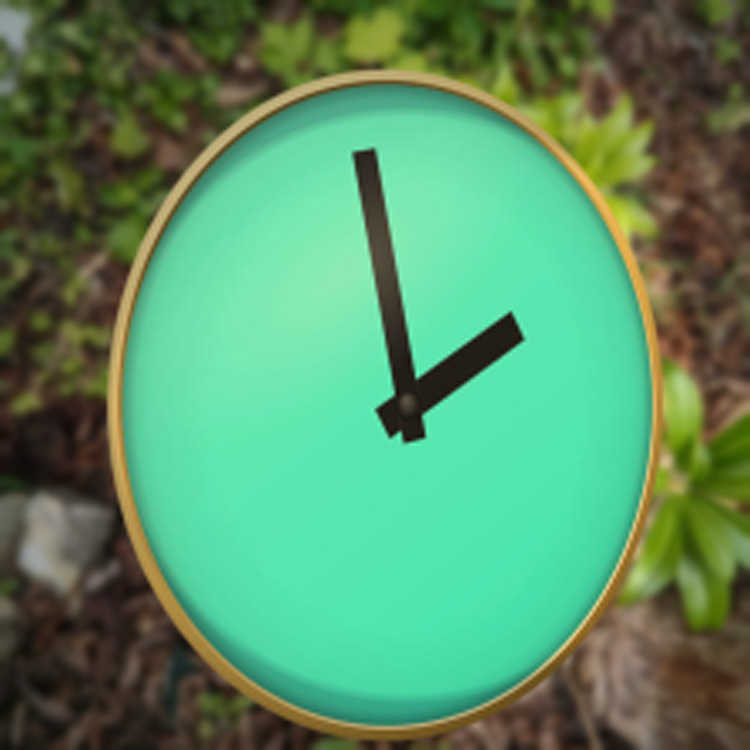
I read 1.58
